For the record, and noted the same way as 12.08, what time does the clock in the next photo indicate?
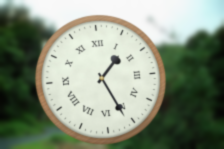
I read 1.26
